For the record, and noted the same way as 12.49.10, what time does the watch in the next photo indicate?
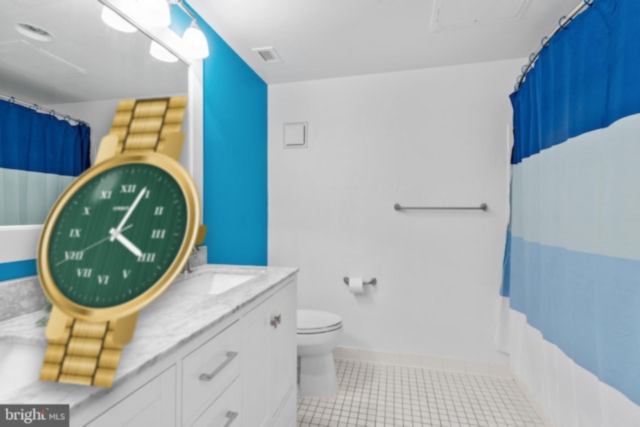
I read 4.03.40
